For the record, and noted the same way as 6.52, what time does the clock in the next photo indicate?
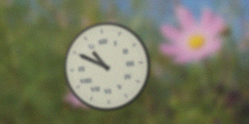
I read 10.50
